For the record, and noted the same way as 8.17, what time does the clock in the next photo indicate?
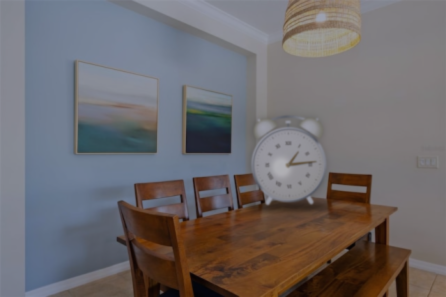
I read 1.14
